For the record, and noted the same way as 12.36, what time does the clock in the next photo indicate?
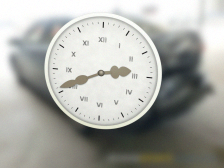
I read 2.41
